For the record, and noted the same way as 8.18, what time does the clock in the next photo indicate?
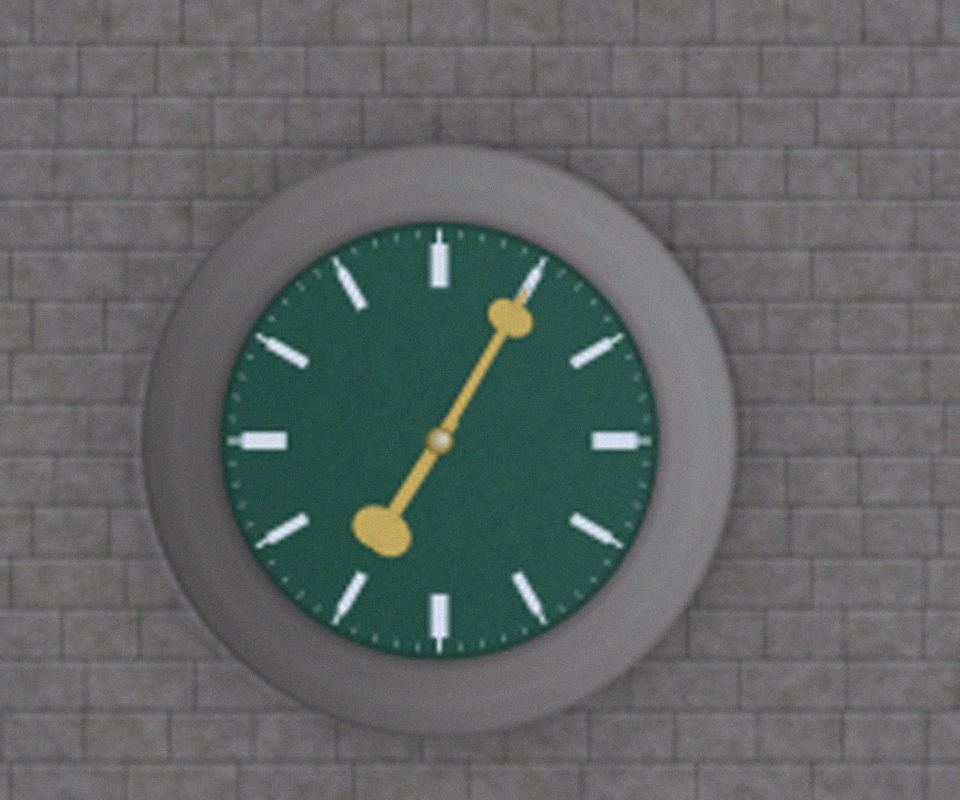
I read 7.05
